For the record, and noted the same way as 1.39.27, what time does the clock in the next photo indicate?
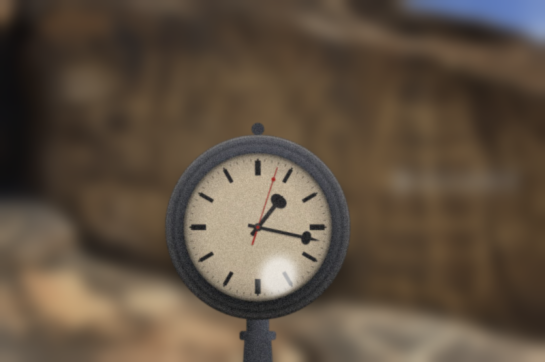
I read 1.17.03
